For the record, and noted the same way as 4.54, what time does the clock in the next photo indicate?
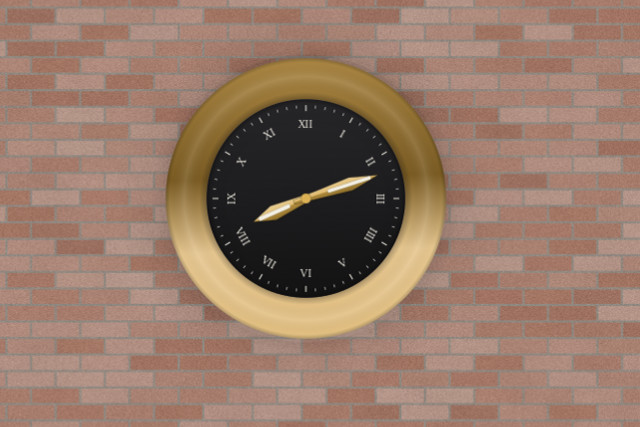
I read 8.12
